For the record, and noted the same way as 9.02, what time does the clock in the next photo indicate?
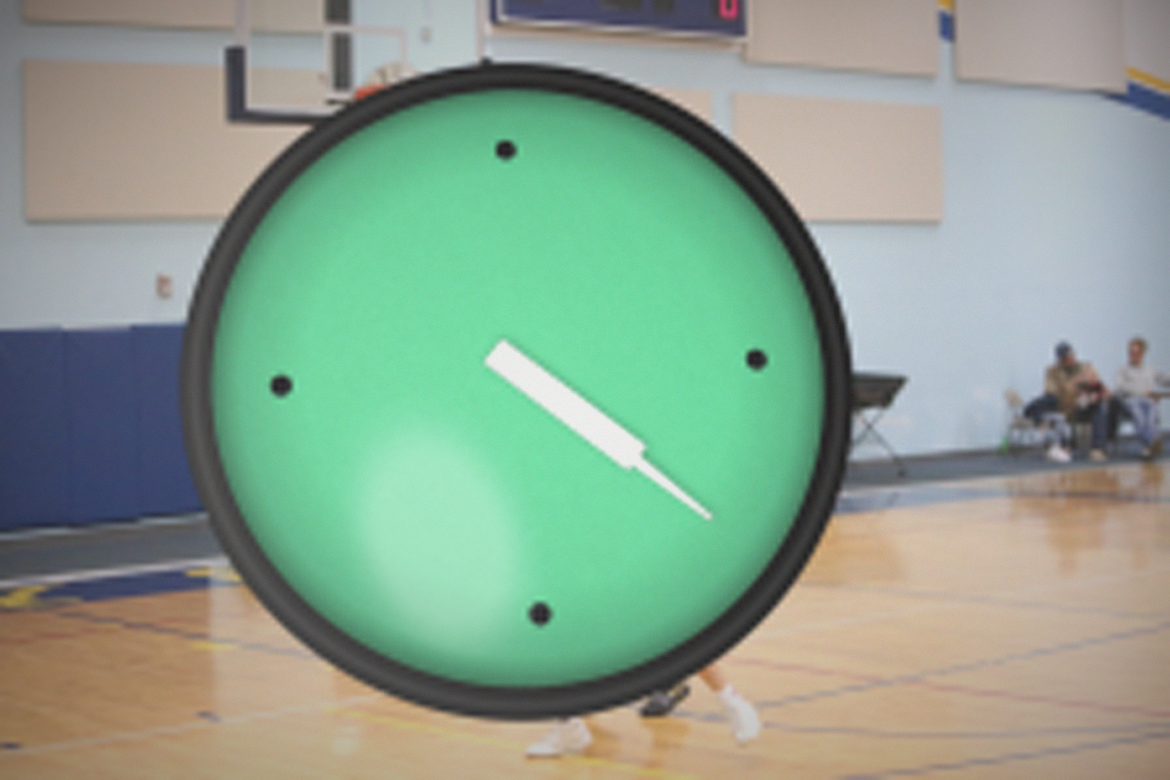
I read 4.22
